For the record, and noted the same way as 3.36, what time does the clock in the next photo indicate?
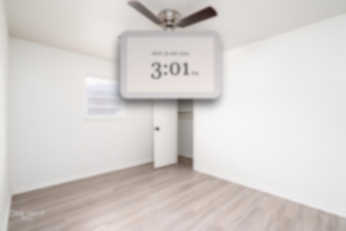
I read 3.01
